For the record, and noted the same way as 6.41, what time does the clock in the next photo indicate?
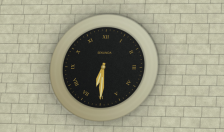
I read 6.30
